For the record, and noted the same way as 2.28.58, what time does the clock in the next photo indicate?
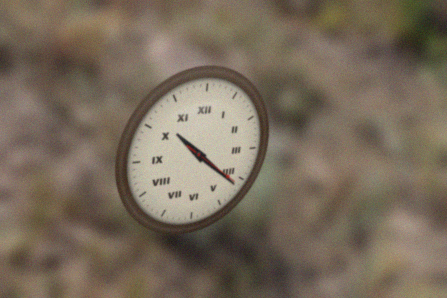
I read 10.21.21
